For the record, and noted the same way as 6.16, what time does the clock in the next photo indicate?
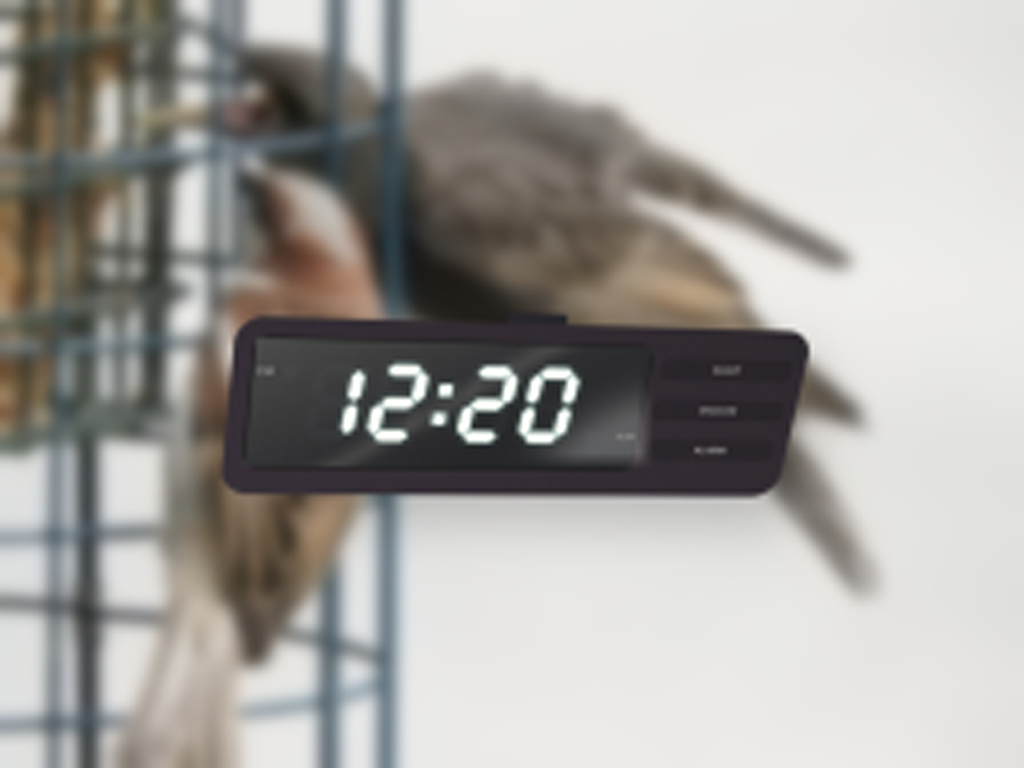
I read 12.20
